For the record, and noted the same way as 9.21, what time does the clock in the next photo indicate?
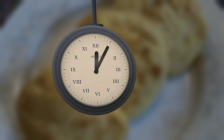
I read 12.05
